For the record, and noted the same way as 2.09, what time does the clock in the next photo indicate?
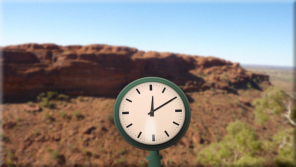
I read 12.10
